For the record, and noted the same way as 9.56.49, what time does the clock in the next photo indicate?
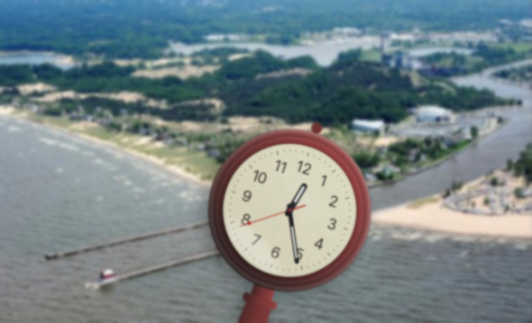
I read 12.25.39
